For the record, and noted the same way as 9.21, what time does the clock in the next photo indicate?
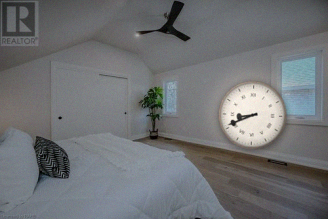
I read 8.41
